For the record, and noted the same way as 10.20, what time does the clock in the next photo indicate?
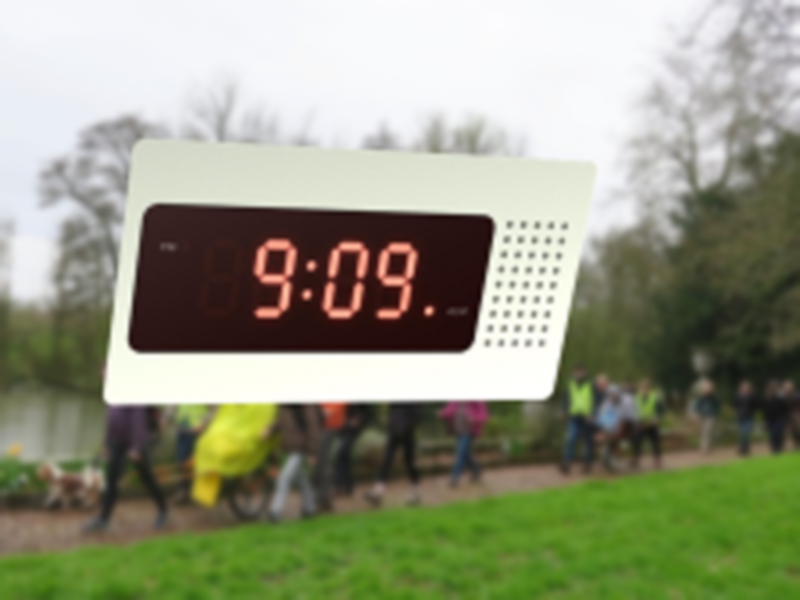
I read 9.09
